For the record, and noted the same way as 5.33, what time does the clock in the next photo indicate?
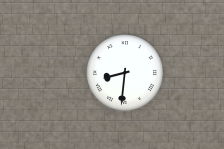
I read 8.31
